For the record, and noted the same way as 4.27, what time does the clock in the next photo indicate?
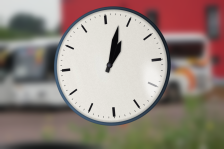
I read 1.03
